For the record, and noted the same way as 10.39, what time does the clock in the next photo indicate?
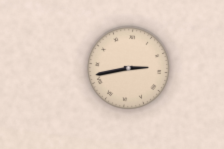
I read 2.42
